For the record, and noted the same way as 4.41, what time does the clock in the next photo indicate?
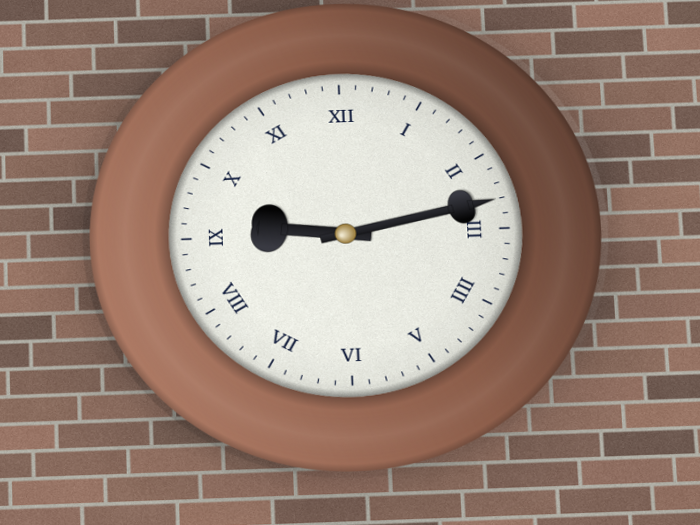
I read 9.13
